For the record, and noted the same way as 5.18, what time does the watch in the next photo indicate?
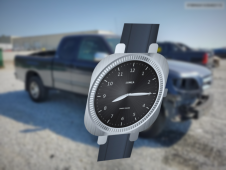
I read 8.15
